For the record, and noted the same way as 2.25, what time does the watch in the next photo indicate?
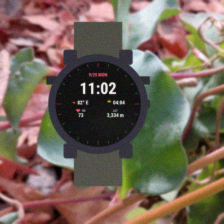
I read 11.02
